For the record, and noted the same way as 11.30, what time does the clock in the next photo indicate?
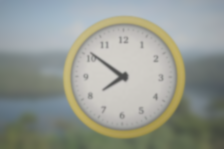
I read 7.51
